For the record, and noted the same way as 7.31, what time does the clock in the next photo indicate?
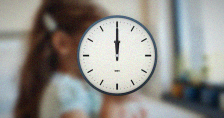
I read 12.00
